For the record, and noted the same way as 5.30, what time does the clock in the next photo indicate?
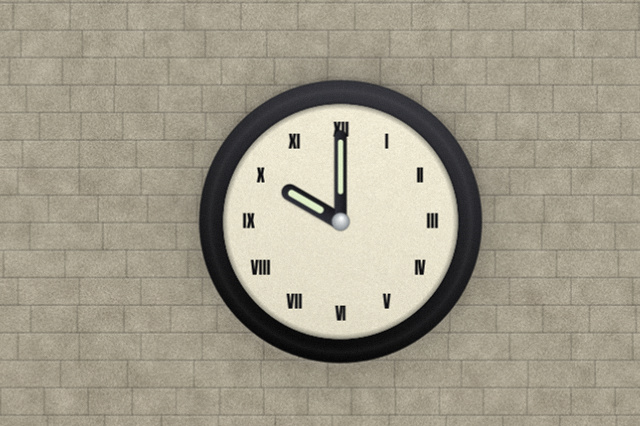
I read 10.00
